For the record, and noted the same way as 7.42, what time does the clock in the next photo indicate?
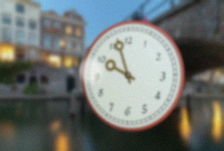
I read 9.57
